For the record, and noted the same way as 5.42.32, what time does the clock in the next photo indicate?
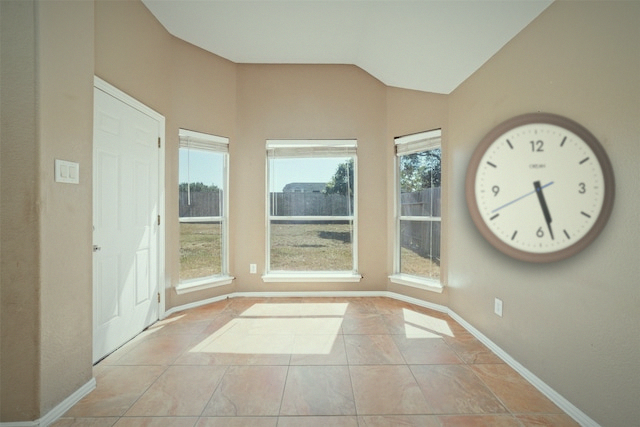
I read 5.27.41
